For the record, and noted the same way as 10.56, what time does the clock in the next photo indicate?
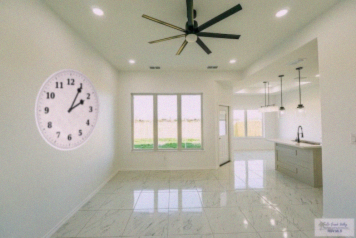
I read 2.05
